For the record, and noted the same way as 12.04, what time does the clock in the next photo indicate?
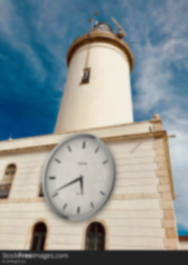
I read 5.41
